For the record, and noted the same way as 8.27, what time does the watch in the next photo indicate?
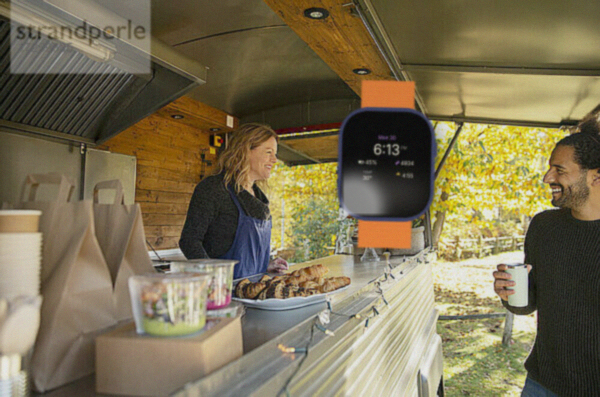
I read 6.13
